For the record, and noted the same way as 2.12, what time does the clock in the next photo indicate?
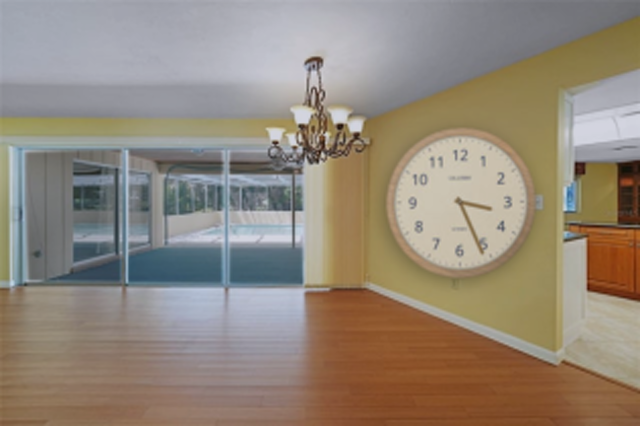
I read 3.26
